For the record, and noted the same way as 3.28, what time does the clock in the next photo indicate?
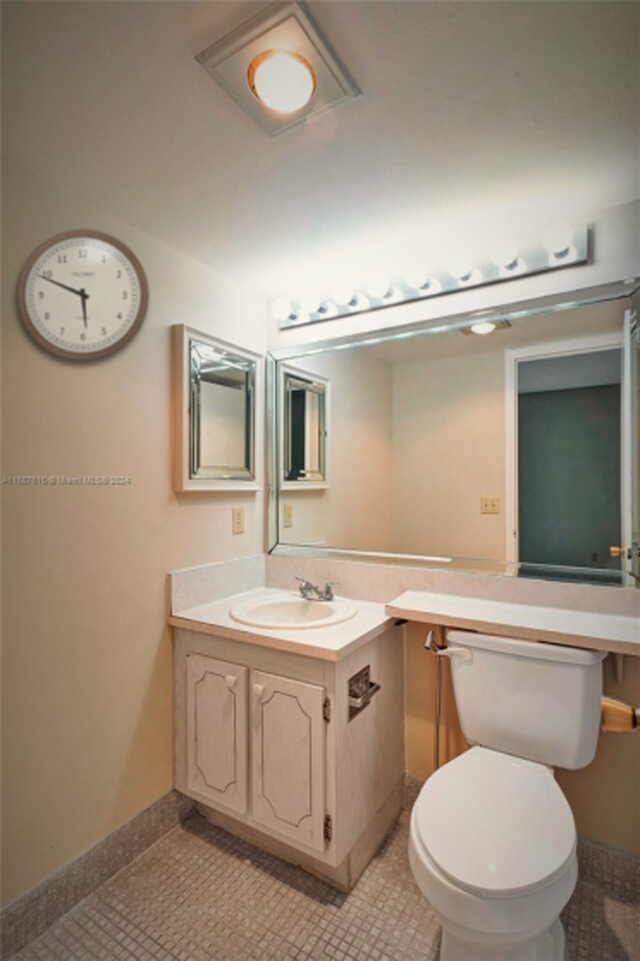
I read 5.49
